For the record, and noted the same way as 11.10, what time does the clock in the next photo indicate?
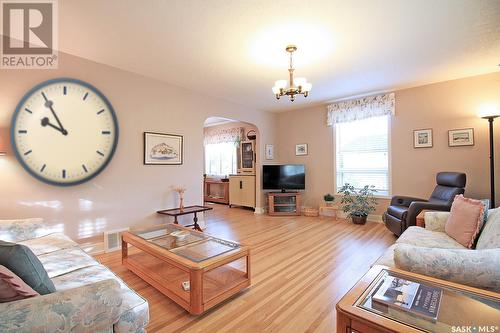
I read 9.55
